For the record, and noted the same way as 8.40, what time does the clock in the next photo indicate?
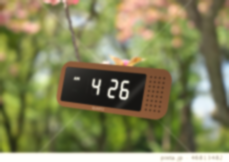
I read 4.26
